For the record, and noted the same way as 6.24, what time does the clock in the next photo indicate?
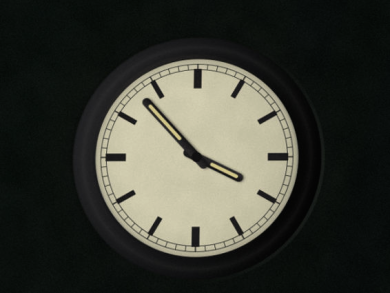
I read 3.53
